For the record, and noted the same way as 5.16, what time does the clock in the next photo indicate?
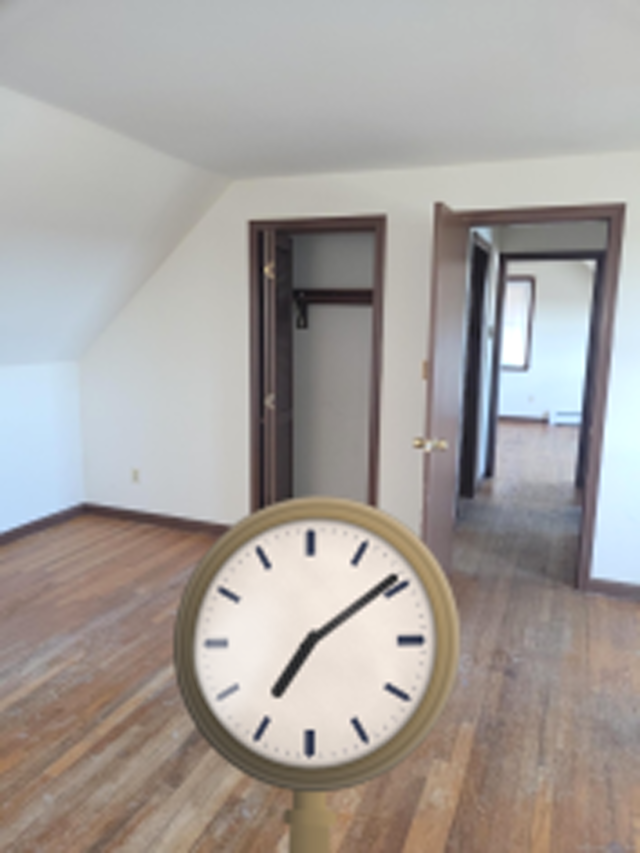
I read 7.09
